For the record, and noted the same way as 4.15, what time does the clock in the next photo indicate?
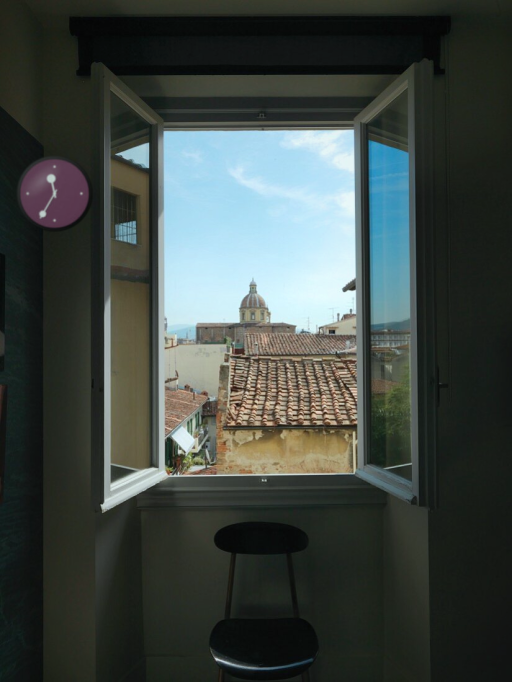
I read 11.35
